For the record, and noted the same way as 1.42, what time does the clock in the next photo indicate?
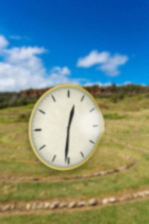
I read 12.31
